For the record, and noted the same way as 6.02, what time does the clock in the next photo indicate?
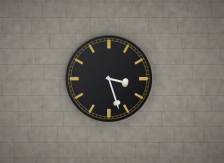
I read 3.27
